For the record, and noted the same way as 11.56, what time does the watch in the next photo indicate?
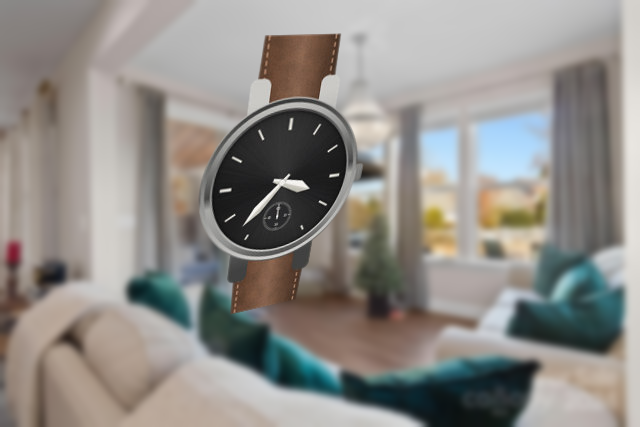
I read 3.37
